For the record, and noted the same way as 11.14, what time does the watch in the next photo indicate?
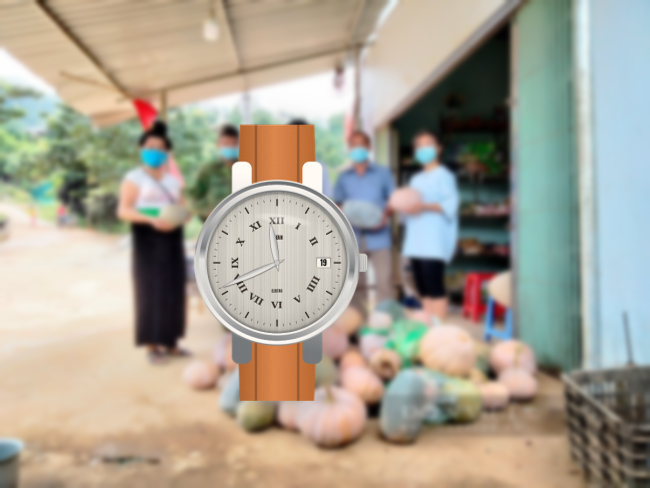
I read 11.41
